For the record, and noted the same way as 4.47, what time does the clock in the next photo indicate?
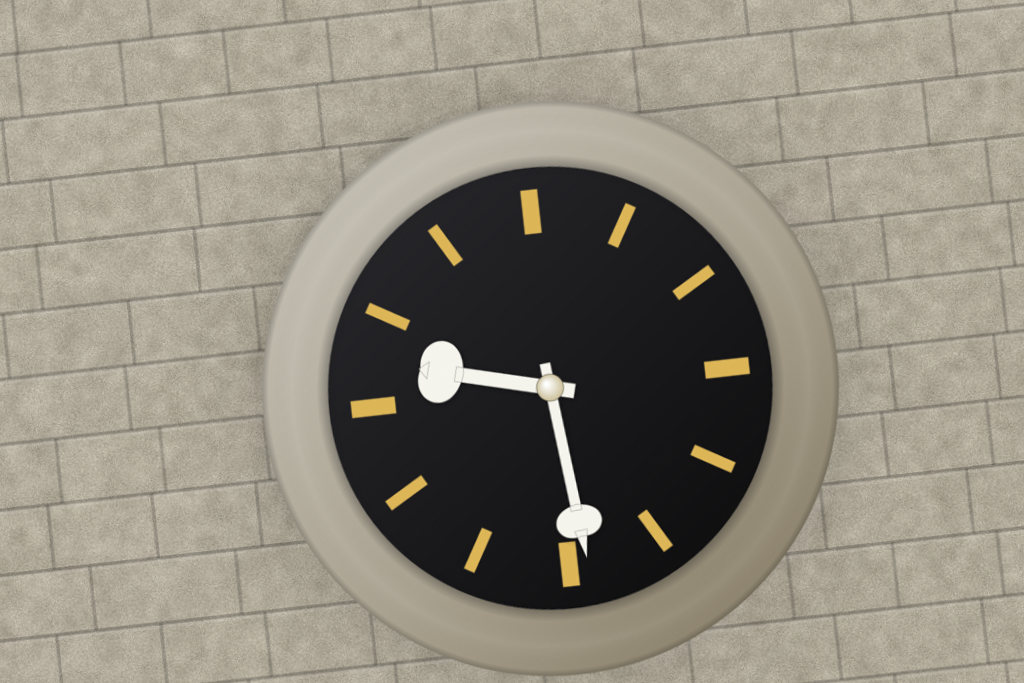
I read 9.29
